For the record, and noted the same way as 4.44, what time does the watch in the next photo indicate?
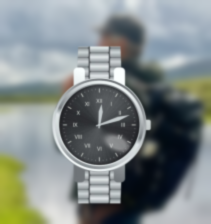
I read 12.12
